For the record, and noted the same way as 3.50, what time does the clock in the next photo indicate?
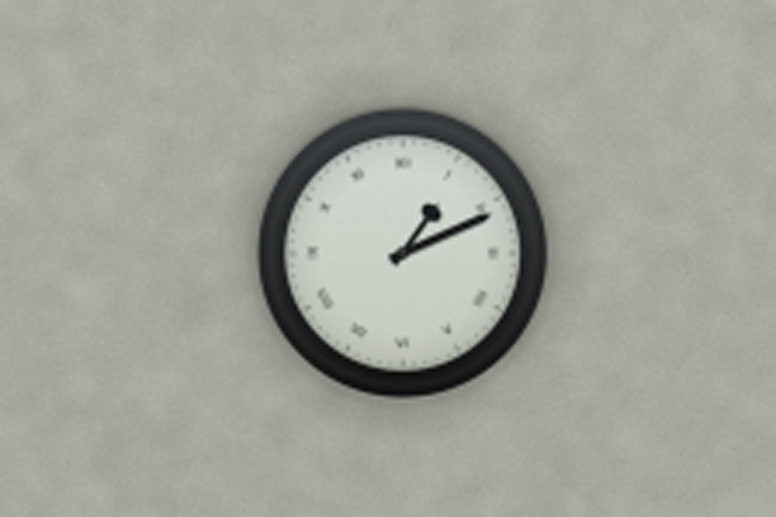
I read 1.11
